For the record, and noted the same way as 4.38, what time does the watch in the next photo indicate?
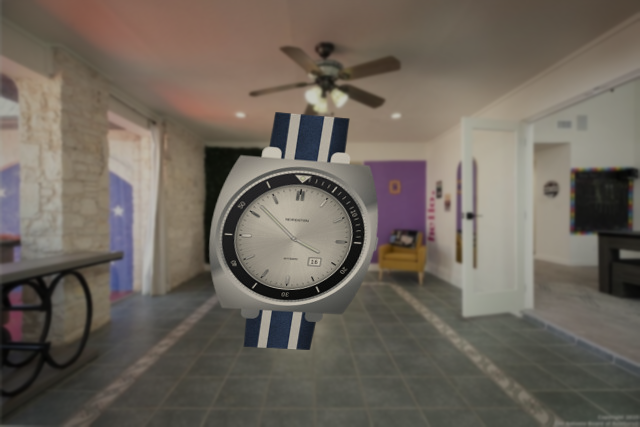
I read 3.52
